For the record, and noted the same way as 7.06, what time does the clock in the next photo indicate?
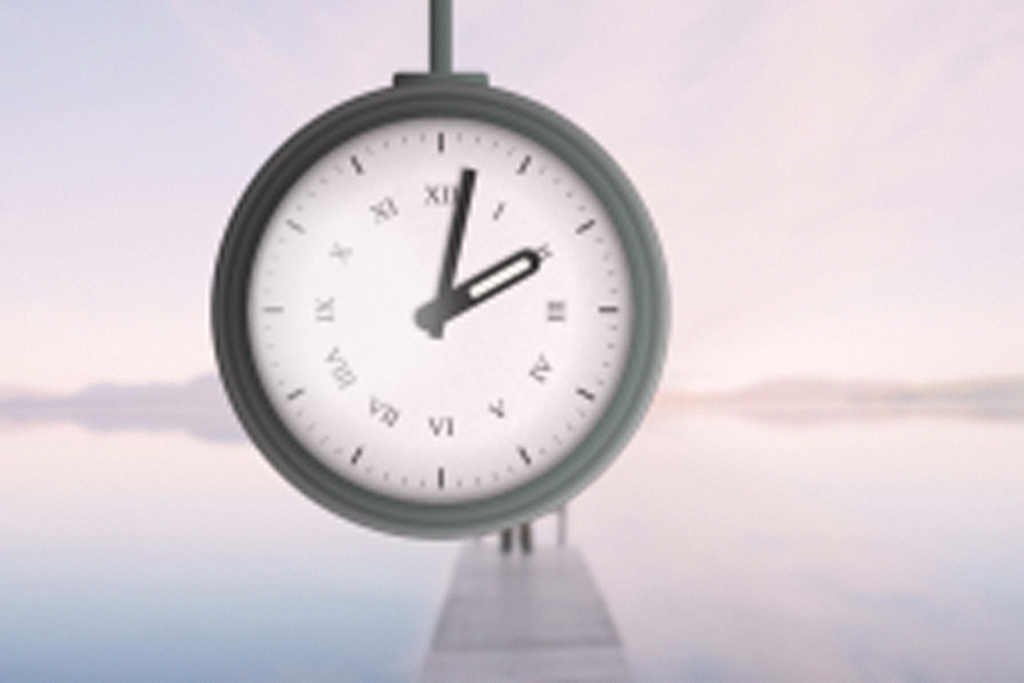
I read 2.02
